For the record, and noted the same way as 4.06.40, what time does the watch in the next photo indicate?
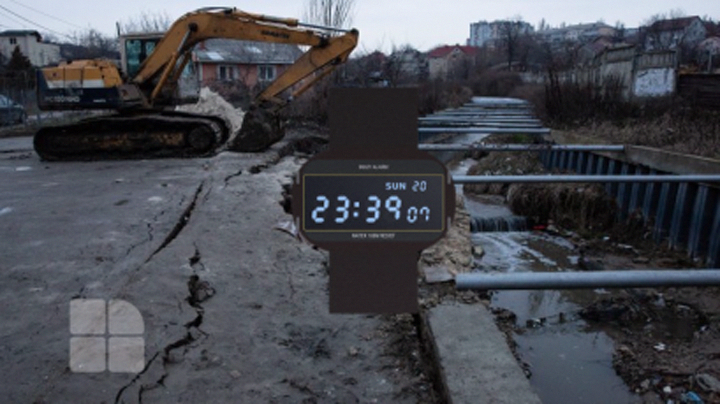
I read 23.39.07
